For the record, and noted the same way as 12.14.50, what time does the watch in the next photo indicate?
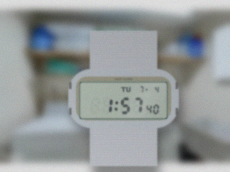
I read 1.57.40
